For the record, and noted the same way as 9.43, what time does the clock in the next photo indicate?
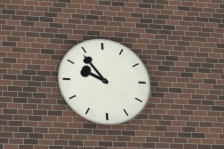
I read 9.54
